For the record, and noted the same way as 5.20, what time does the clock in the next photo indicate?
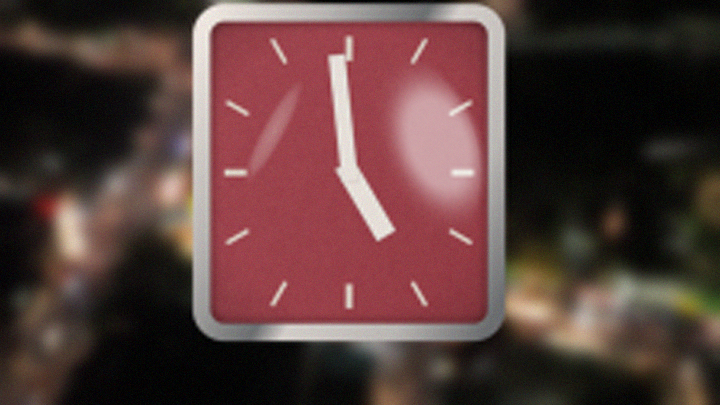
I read 4.59
